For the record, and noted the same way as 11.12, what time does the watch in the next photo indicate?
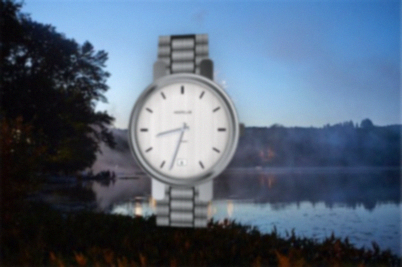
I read 8.33
